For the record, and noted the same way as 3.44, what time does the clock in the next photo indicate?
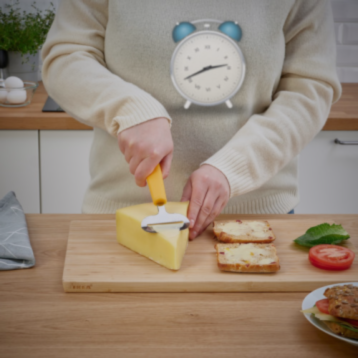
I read 2.41
